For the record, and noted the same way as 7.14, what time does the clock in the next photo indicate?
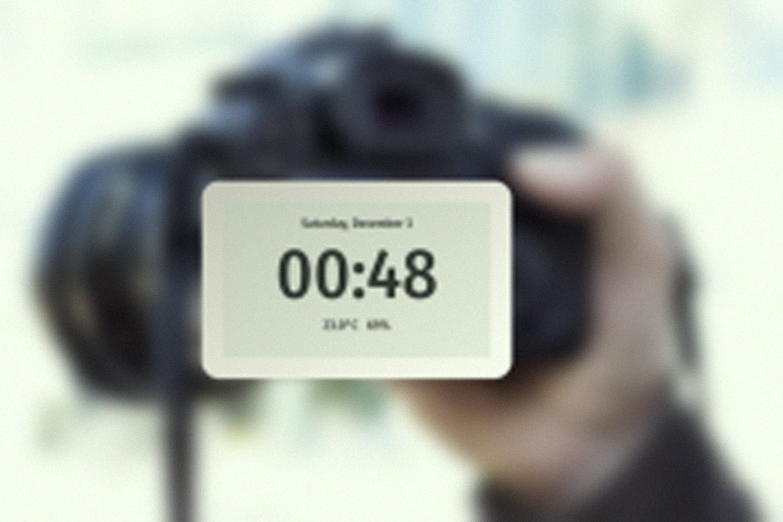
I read 0.48
